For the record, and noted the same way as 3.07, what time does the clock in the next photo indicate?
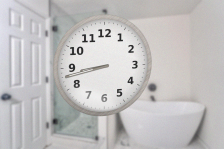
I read 8.43
